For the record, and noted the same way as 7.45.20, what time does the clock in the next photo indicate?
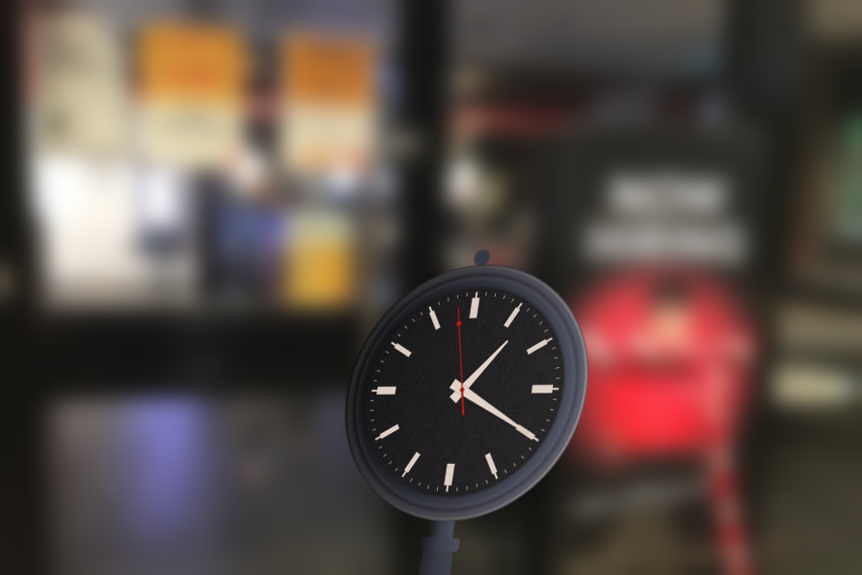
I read 1.19.58
